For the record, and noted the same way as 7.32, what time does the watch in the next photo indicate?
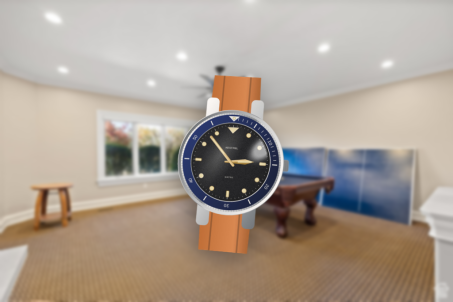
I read 2.53
